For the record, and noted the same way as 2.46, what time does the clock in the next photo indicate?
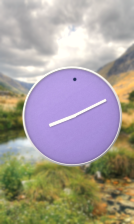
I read 8.10
